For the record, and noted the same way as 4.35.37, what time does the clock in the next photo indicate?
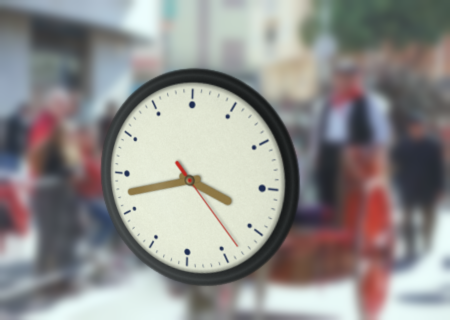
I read 3.42.23
